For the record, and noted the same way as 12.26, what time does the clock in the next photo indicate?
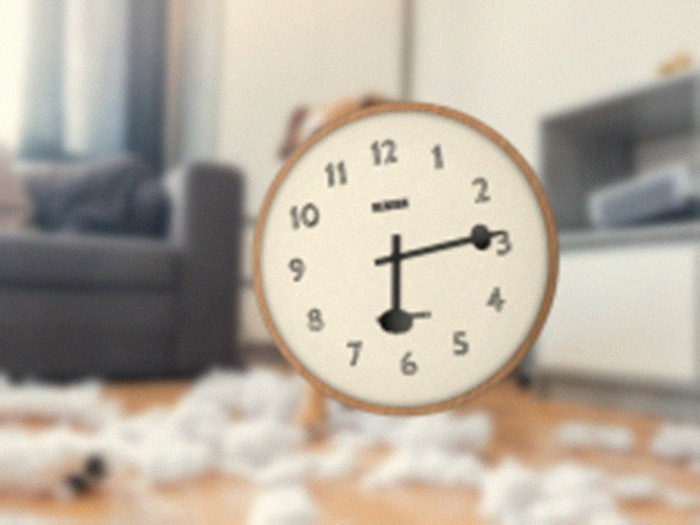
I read 6.14
